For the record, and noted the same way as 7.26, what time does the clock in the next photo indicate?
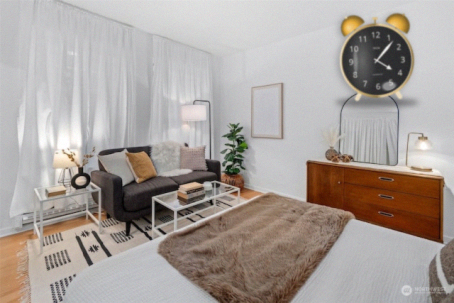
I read 4.07
